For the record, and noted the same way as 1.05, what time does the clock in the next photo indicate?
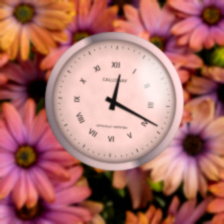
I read 12.19
